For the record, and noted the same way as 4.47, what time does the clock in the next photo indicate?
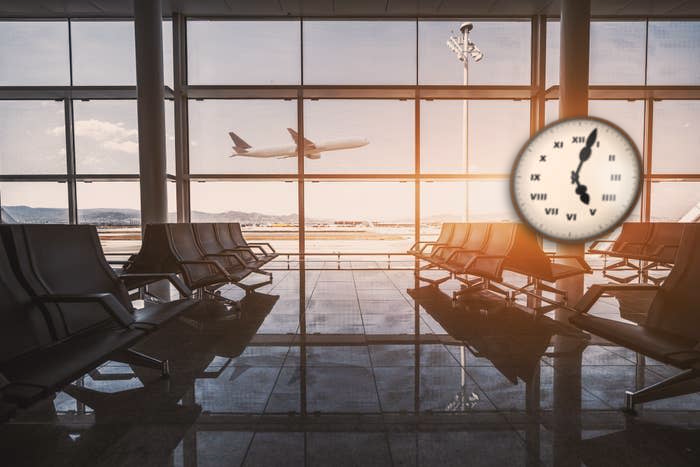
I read 5.03
